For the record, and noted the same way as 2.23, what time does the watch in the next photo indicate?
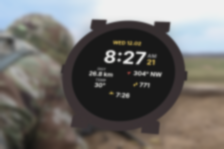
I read 8.27
